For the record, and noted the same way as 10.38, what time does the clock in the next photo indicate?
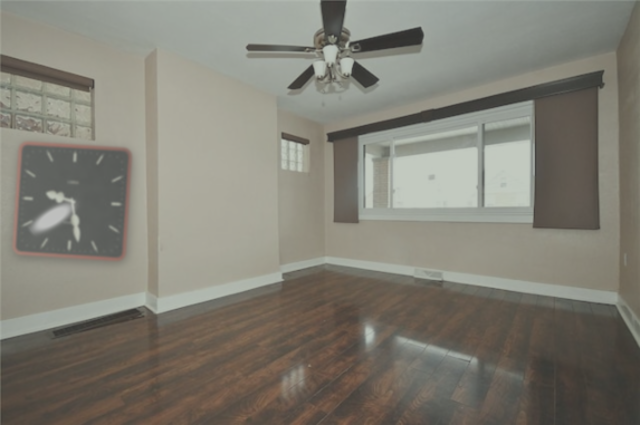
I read 9.28
